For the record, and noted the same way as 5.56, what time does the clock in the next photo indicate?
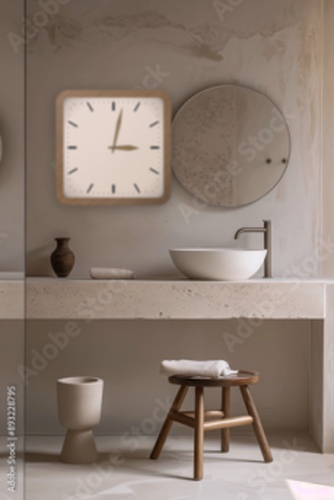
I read 3.02
